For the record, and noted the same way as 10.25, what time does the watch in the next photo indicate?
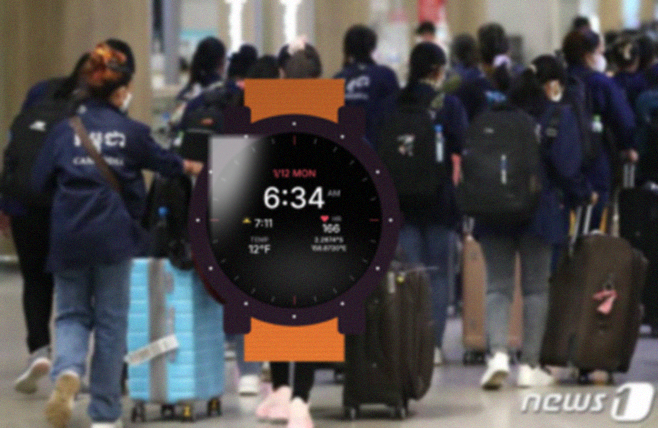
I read 6.34
